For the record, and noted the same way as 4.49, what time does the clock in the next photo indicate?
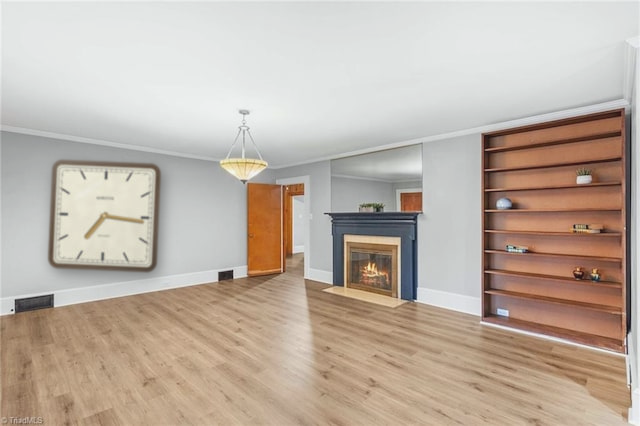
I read 7.16
